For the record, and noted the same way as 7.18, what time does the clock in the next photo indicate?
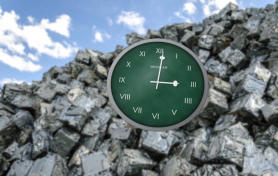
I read 3.01
